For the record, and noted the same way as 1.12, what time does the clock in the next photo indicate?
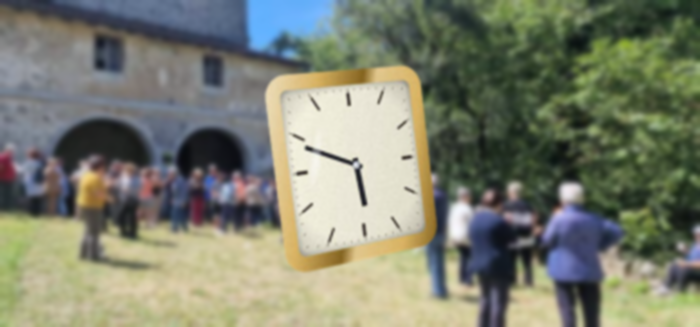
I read 5.49
